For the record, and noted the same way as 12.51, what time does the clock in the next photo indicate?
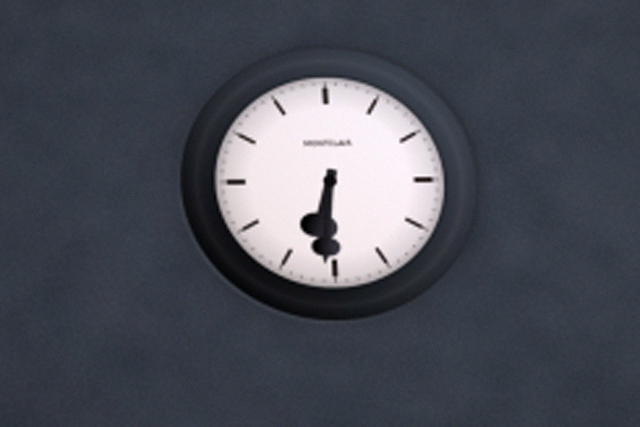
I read 6.31
